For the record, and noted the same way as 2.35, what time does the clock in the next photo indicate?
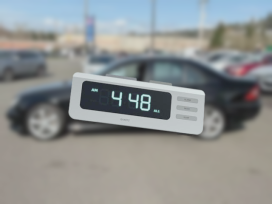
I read 4.48
